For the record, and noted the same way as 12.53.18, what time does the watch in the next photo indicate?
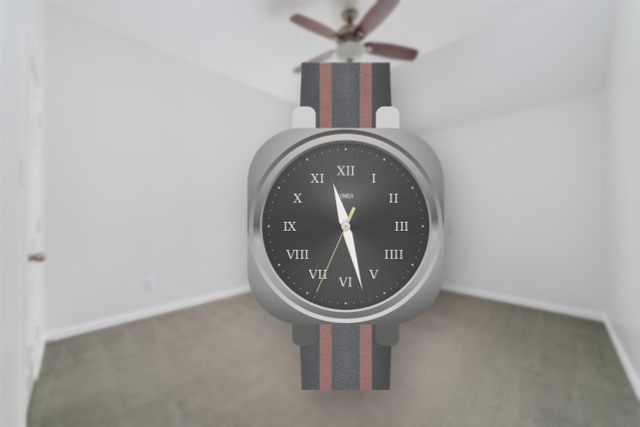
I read 11.27.34
